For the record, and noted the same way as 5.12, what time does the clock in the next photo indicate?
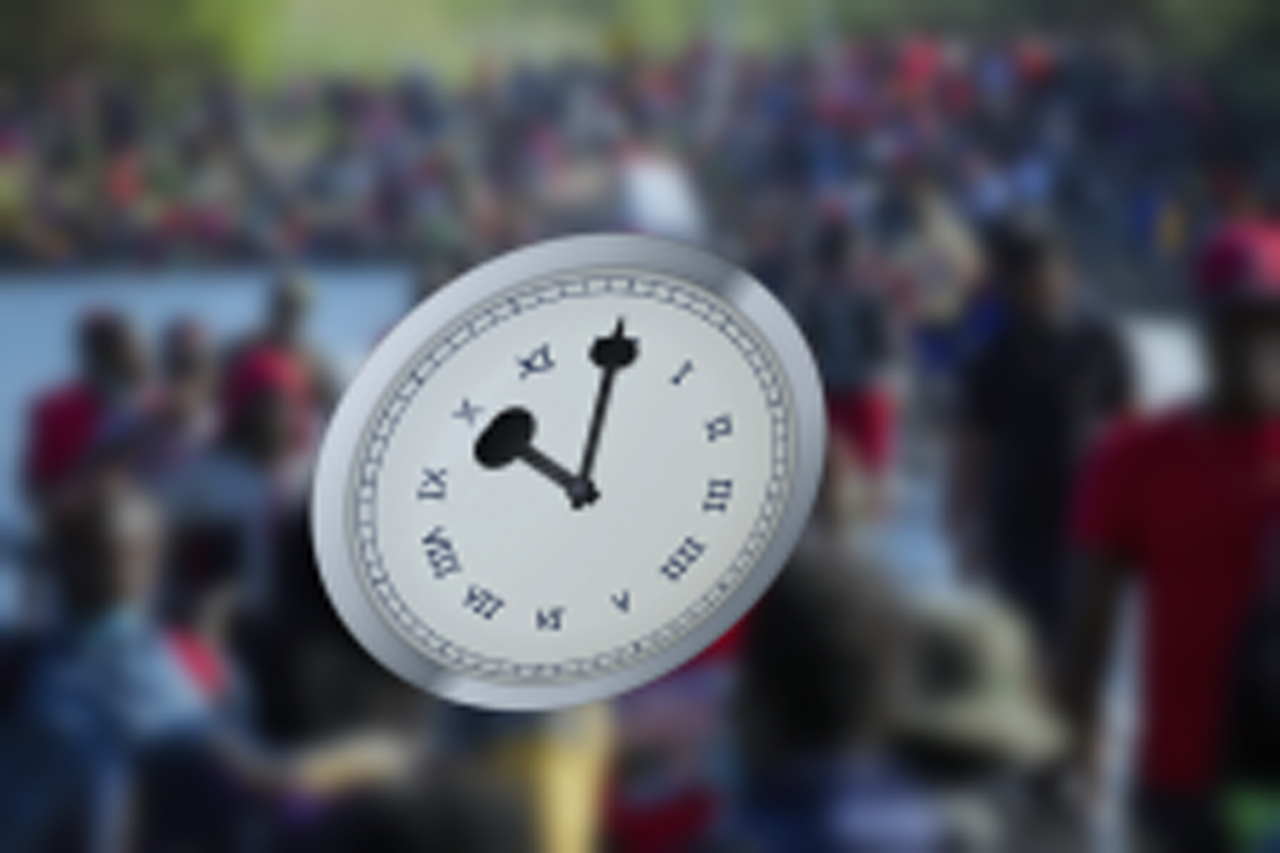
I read 10.00
